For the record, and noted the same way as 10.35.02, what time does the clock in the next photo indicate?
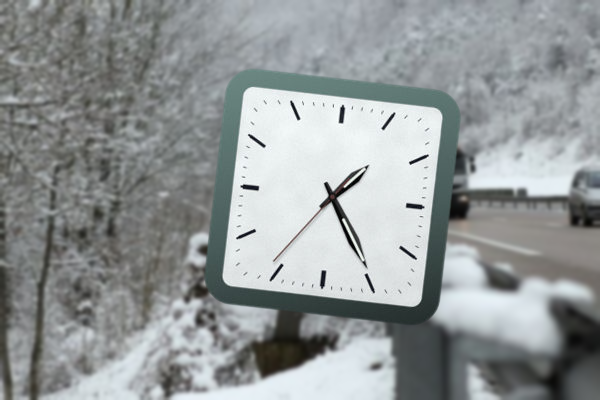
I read 1.24.36
